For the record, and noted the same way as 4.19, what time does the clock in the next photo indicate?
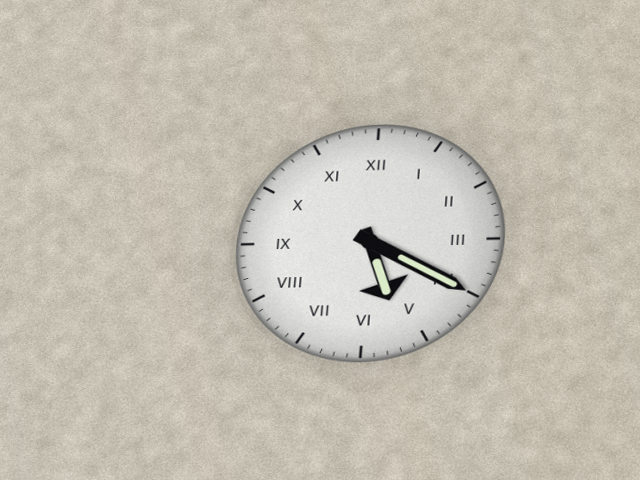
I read 5.20
